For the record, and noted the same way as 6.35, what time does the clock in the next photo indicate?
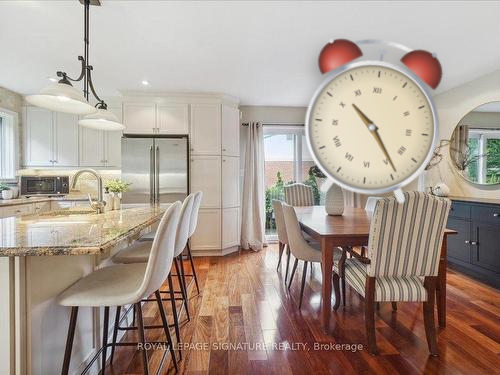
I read 10.24
